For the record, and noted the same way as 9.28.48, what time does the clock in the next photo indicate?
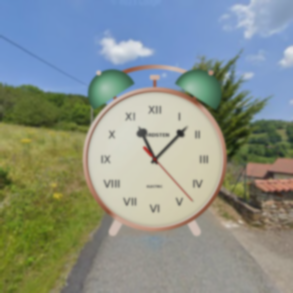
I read 11.07.23
